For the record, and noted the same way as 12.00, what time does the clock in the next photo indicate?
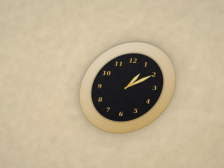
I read 1.10
